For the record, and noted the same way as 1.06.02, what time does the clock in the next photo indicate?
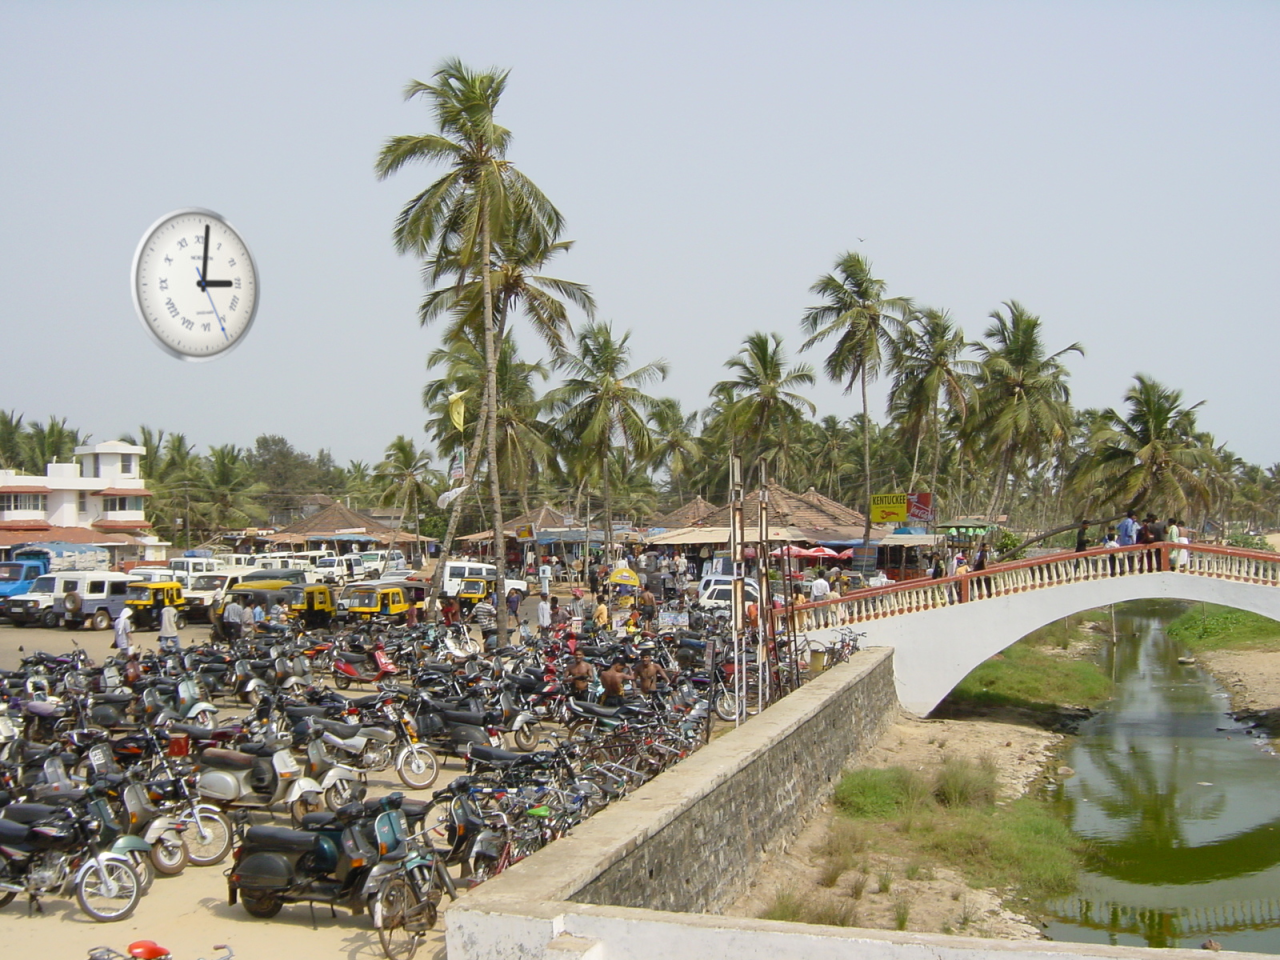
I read 3.01.26
